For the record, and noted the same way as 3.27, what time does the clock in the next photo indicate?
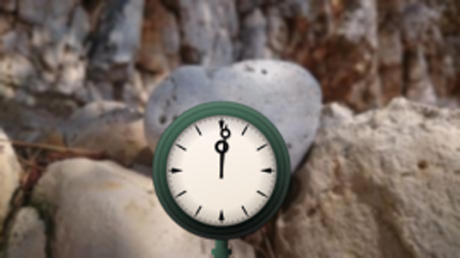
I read 12.01
